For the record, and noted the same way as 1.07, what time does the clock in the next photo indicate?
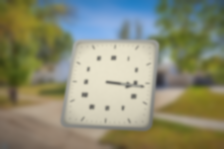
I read 3.16
